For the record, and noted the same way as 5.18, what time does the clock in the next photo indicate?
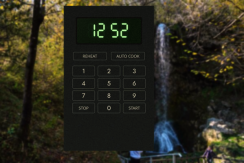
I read 12.52
